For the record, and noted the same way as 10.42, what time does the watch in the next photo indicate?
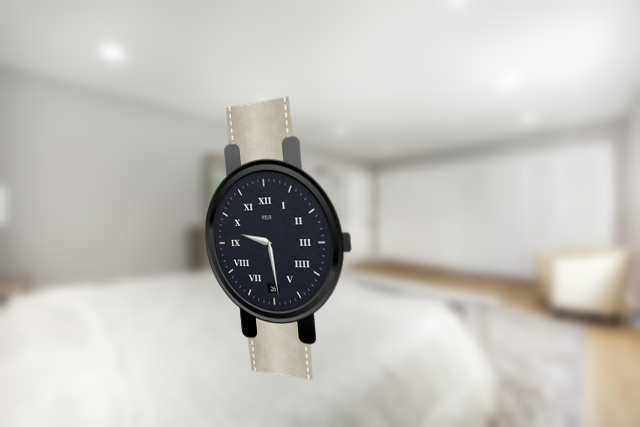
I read 9.29
